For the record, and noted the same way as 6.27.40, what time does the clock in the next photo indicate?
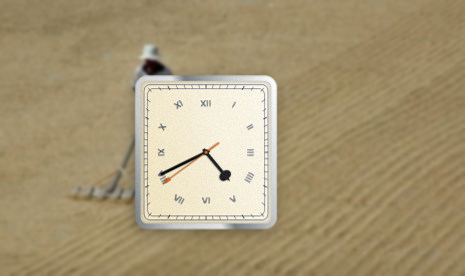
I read 4.40.39
